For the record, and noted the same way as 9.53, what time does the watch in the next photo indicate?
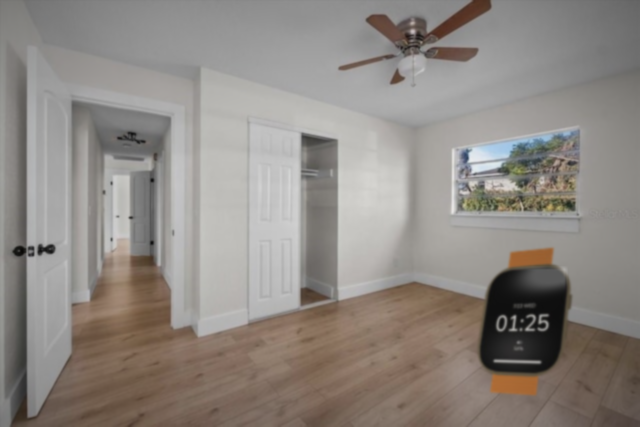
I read 1.25
